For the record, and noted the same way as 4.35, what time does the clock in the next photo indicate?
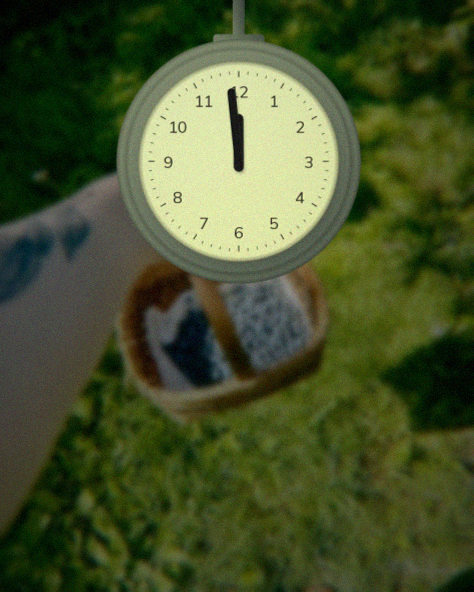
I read 11.59
